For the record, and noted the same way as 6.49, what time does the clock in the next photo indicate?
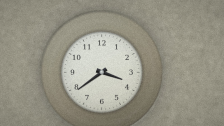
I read 3.39
